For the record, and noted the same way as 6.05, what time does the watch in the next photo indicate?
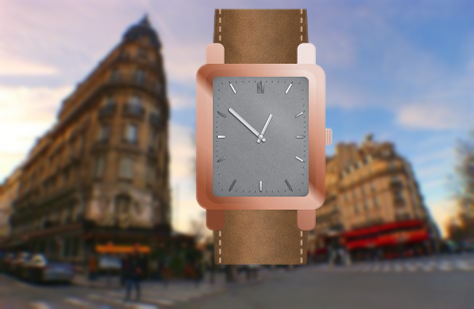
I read 12.52
